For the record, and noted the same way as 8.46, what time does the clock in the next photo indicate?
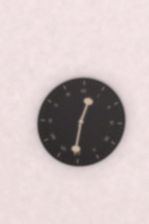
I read 12.31
